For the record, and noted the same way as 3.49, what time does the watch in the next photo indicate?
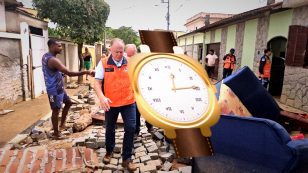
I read 12.14
